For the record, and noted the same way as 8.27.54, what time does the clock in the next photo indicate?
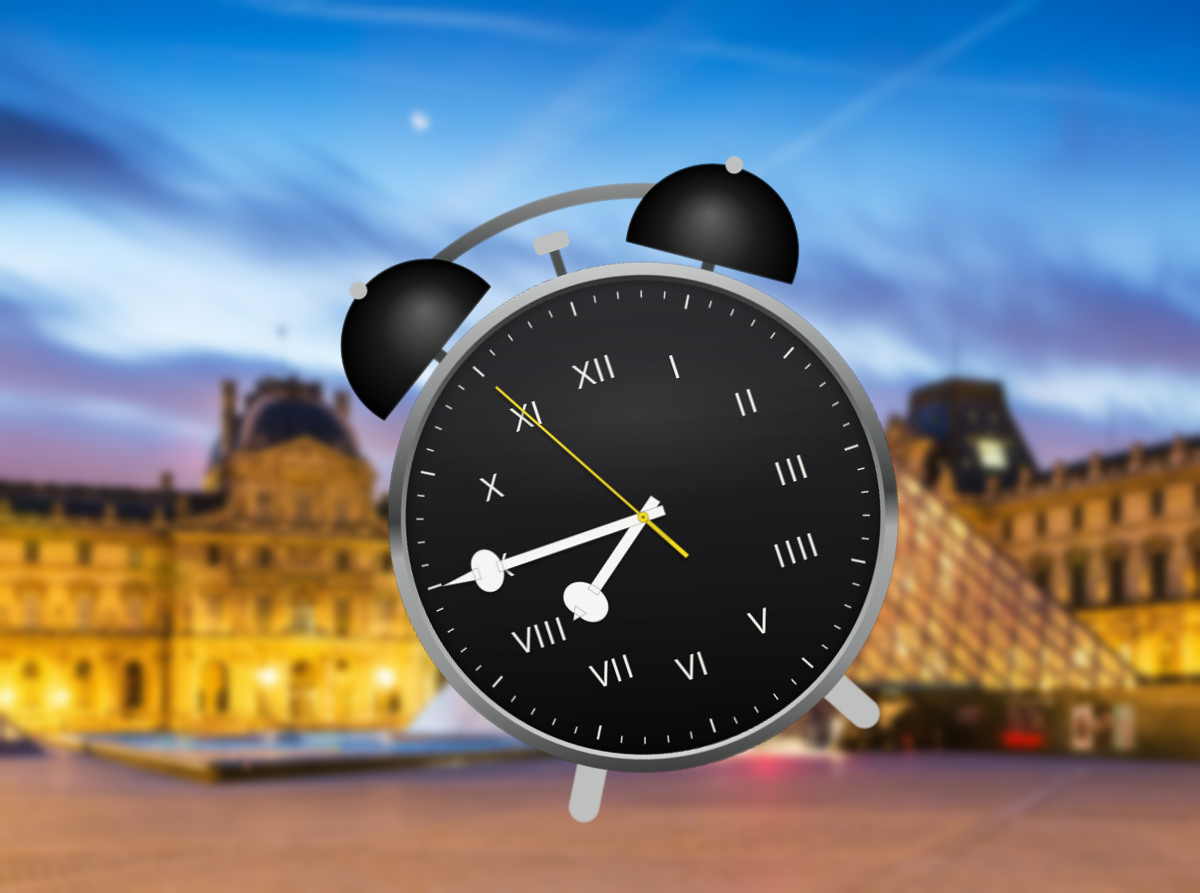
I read 7.44.55
